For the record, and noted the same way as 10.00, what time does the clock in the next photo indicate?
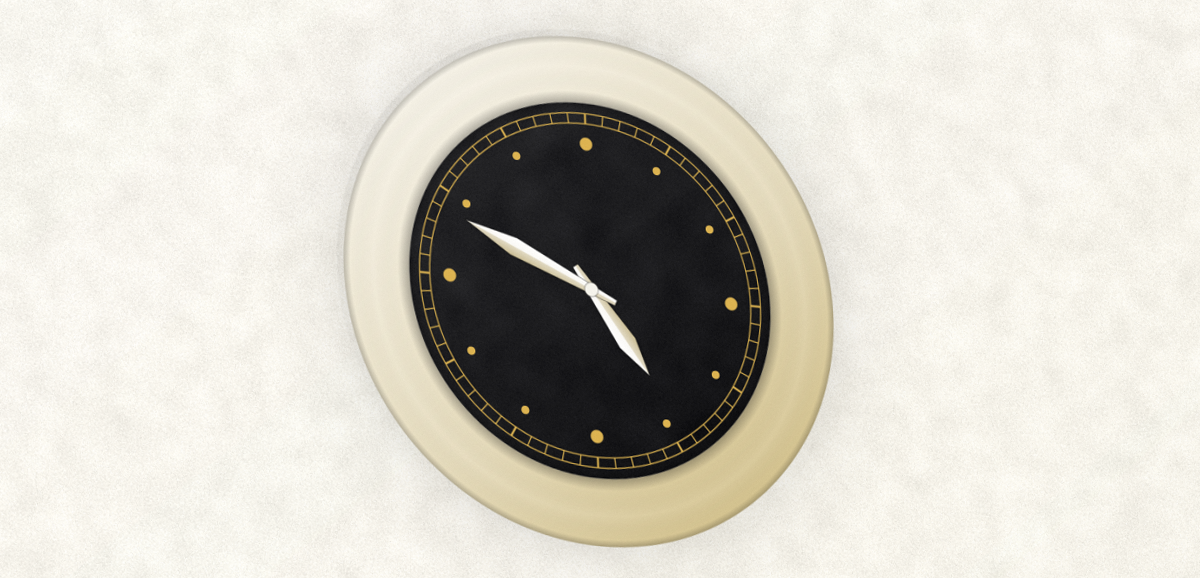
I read 4.49
